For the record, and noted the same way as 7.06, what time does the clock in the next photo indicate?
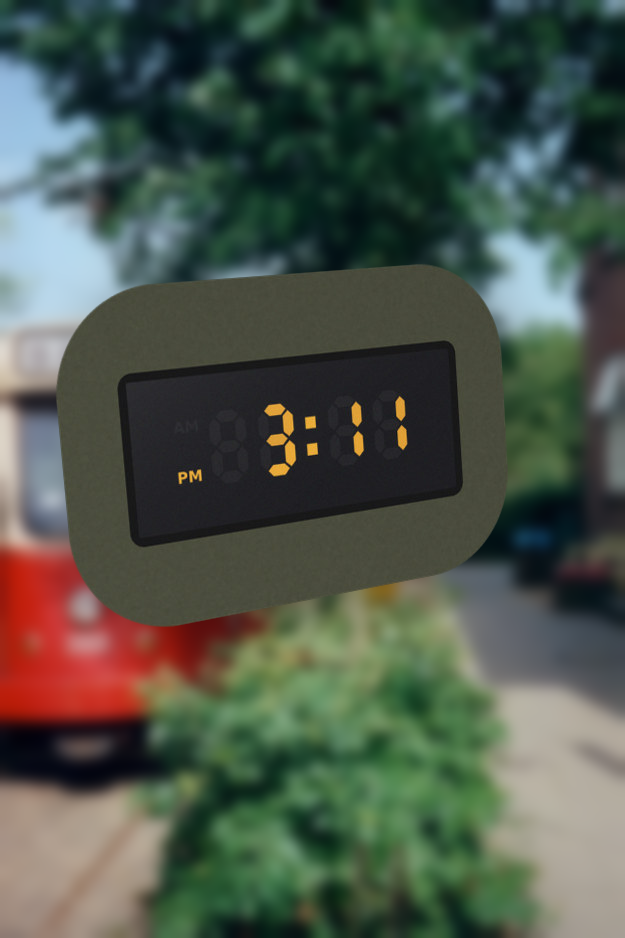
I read 3.11
